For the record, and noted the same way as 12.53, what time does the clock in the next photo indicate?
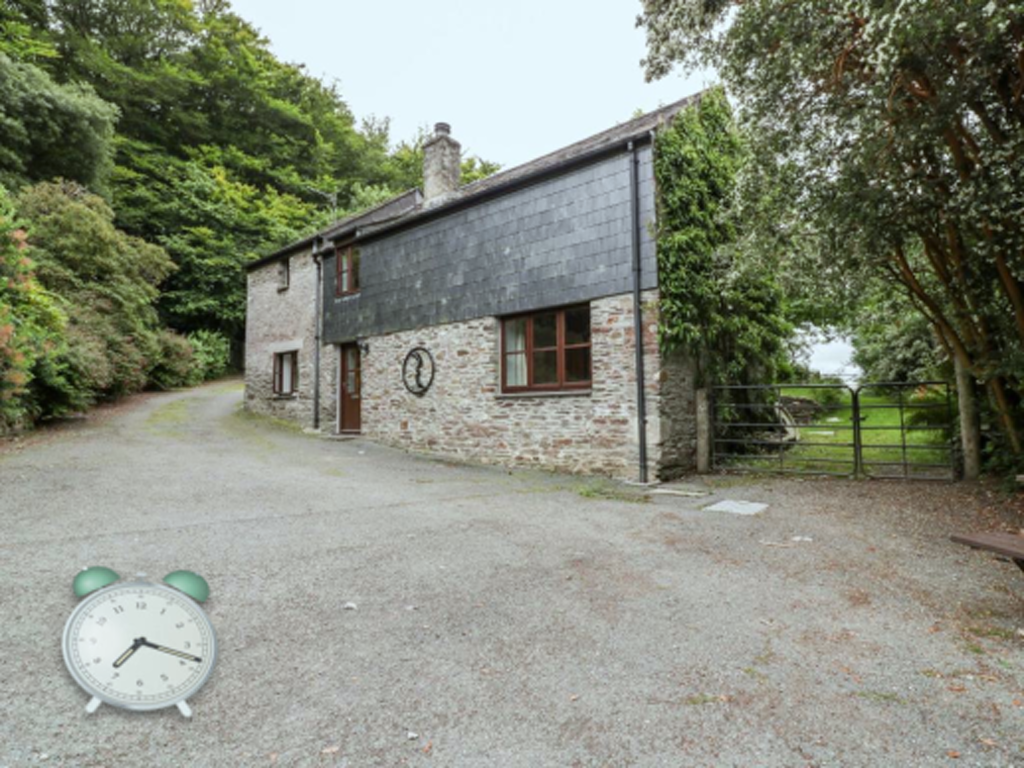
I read 7.18
